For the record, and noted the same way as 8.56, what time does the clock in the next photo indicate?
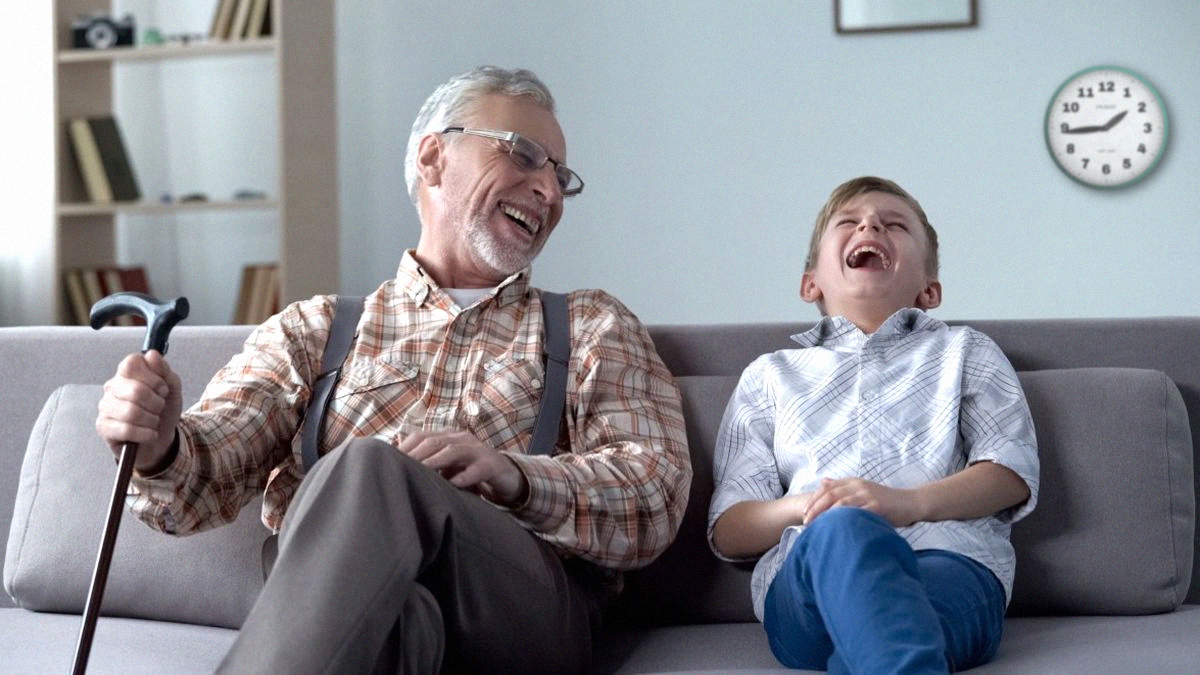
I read 1.44
